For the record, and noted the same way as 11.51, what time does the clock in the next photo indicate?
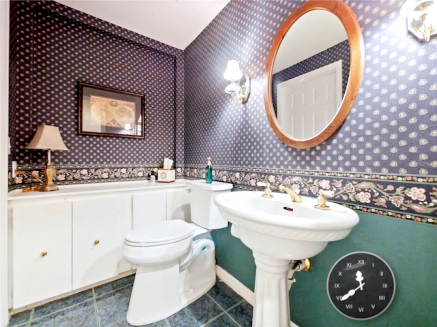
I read 11.39
